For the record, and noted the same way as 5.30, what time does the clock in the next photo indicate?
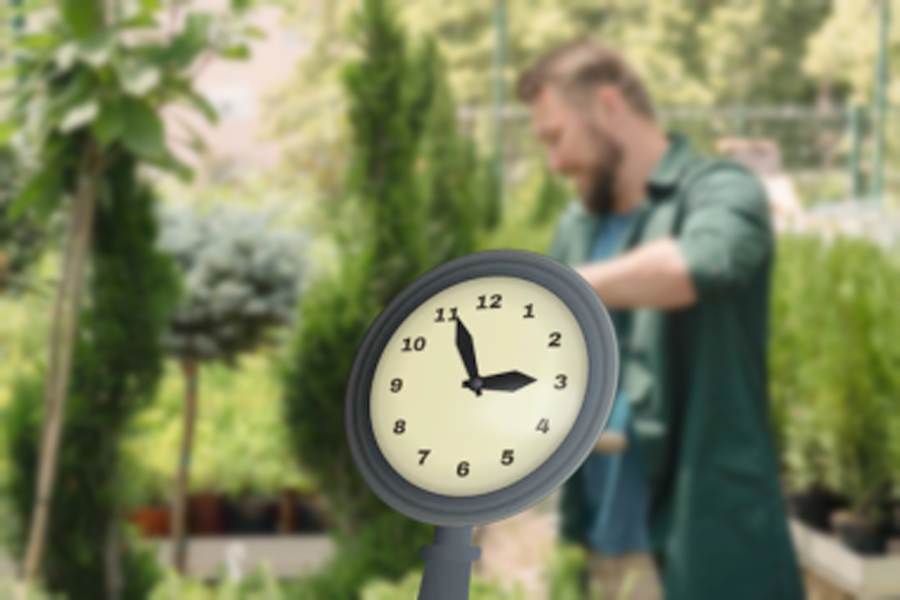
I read 2.56
